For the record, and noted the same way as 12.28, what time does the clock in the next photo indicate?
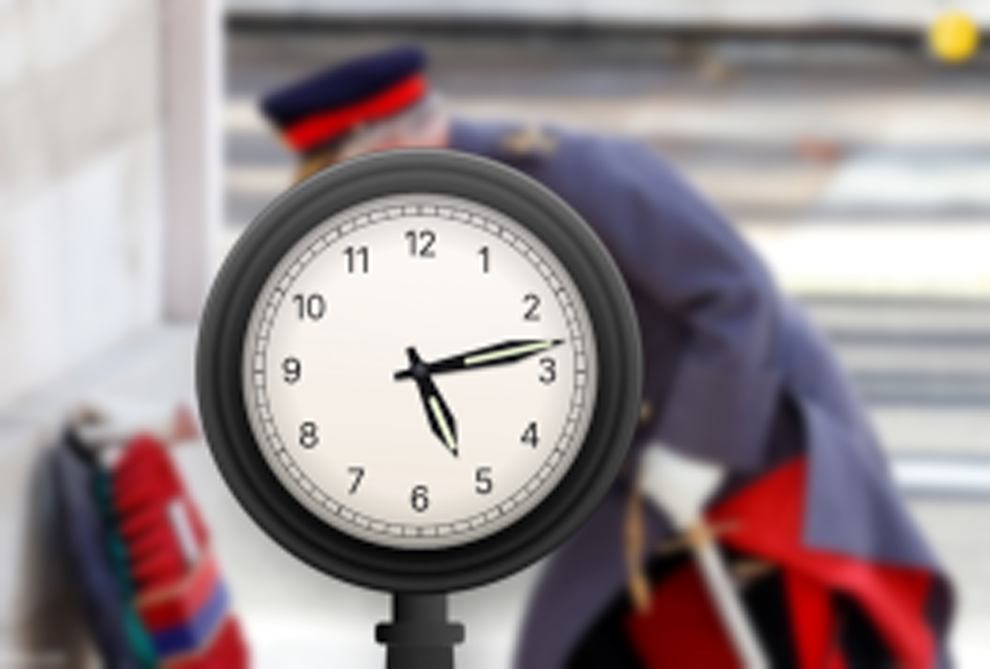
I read 5.13
